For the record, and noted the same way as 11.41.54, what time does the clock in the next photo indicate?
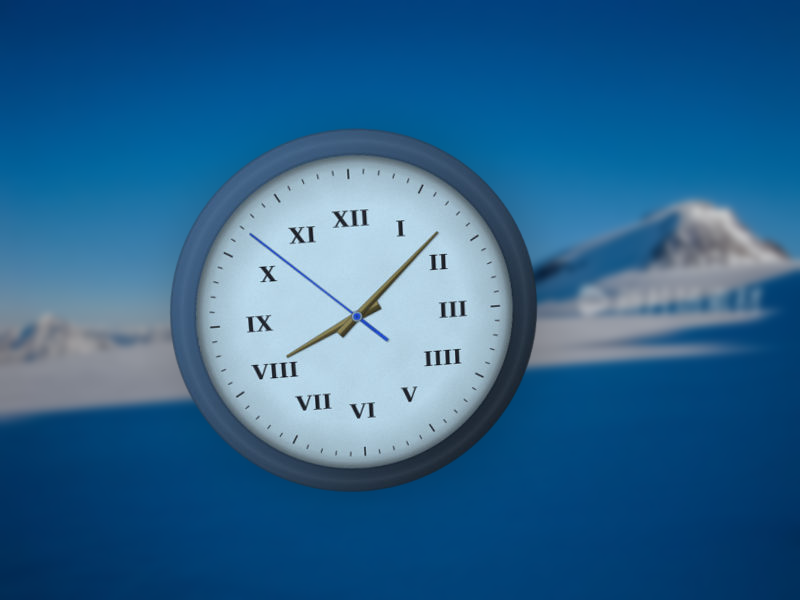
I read 8.07.52
